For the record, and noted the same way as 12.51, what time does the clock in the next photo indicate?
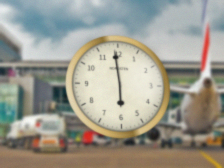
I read 5.59
